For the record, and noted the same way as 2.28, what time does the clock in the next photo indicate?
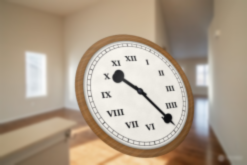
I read 10.24
